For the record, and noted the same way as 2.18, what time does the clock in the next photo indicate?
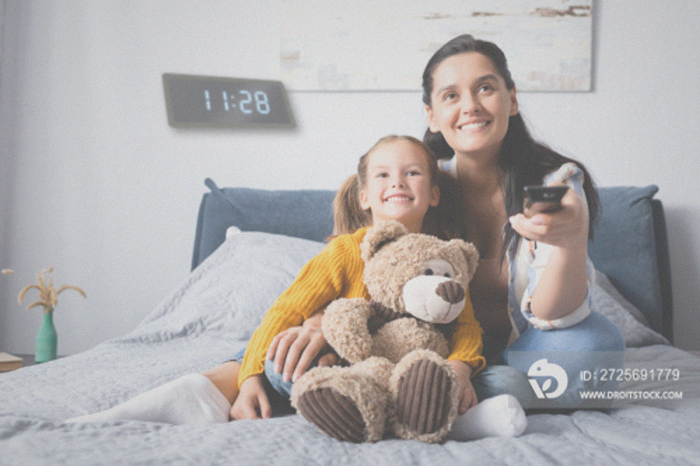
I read 11.28
